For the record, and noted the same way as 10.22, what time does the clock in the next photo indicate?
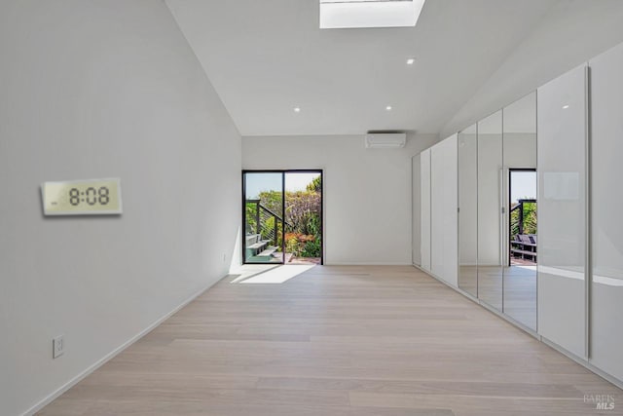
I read 8.08
